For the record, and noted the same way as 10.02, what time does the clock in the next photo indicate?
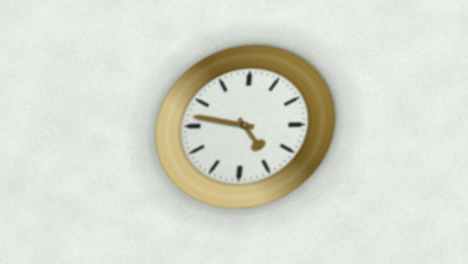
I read 4.47
